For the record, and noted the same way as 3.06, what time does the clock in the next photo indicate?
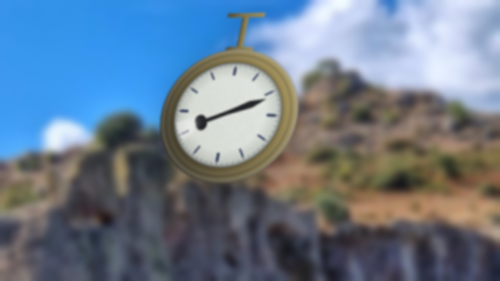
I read 8.11
